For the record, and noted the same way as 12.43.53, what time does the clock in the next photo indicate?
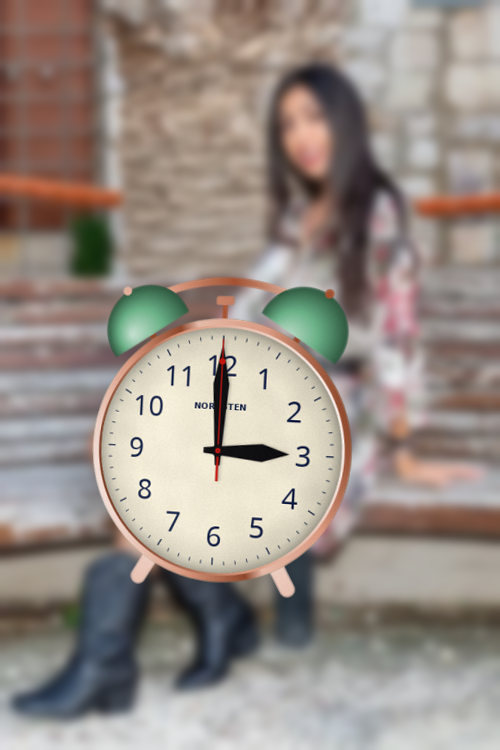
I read 3.00.00
